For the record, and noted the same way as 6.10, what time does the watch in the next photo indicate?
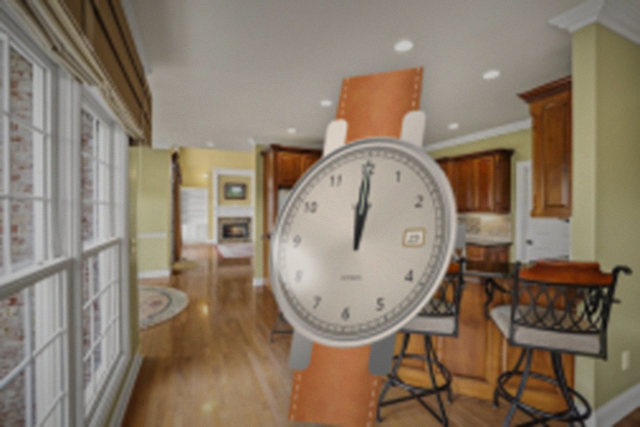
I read 12.00
